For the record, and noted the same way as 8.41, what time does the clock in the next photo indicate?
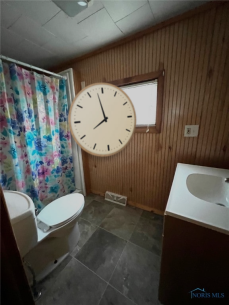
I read 7.58
